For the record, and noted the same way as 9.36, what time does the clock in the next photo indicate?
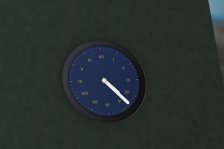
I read 4.23
